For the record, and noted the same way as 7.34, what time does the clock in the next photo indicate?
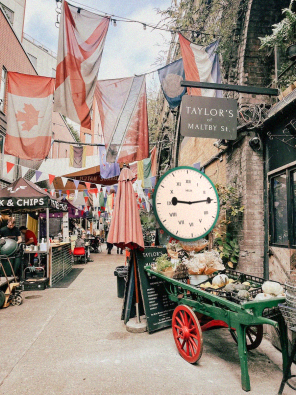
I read 9.14
